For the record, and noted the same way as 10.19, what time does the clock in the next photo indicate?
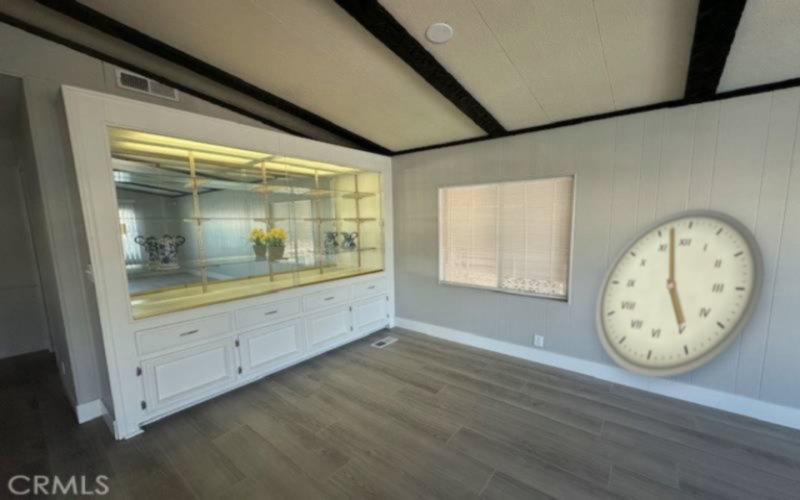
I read 4.57
